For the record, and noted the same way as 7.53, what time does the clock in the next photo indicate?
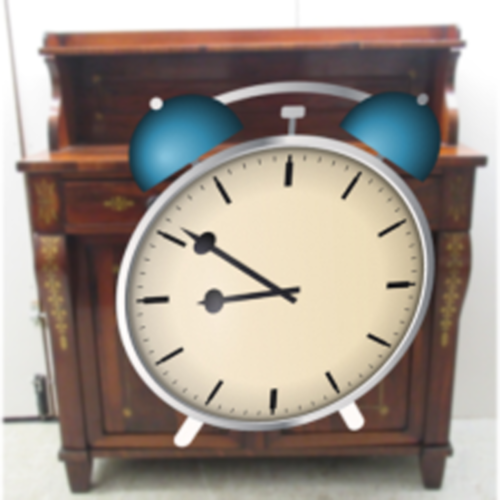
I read 8.51
